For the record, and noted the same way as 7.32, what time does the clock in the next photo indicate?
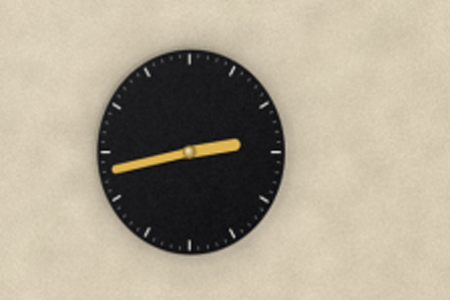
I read 2.43
